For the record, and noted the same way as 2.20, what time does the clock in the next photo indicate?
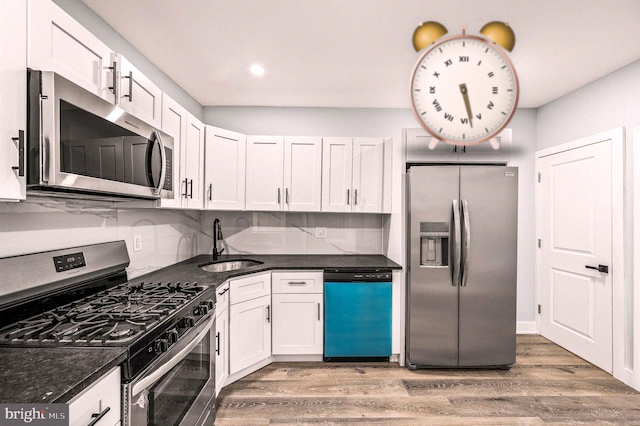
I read 5.28
